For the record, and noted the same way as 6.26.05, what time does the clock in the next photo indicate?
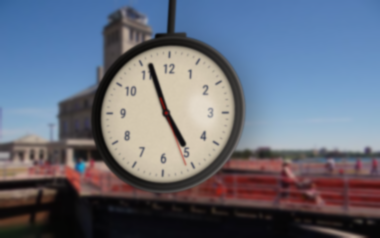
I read 4.56.26
